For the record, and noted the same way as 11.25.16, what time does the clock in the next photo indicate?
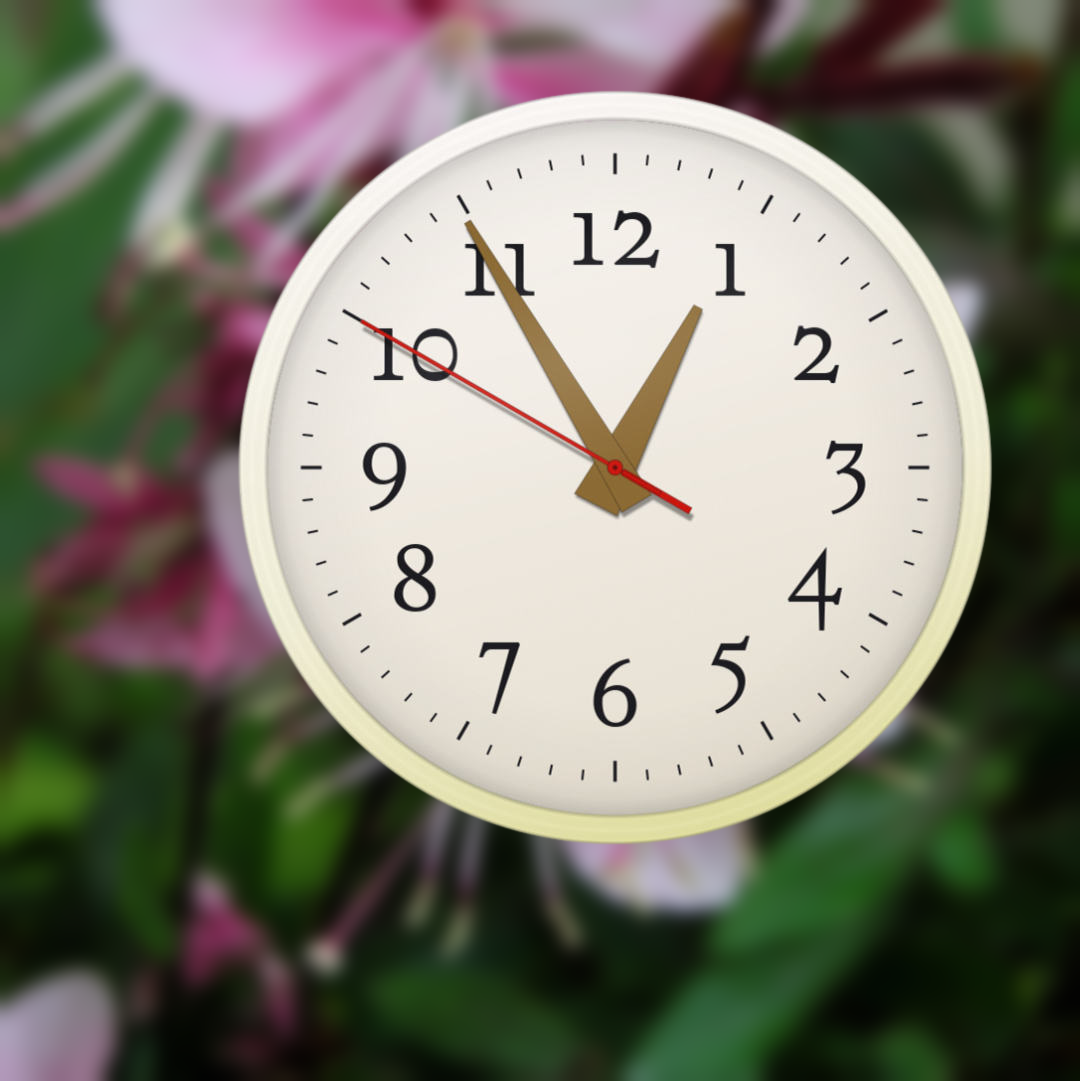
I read 12.54.50
